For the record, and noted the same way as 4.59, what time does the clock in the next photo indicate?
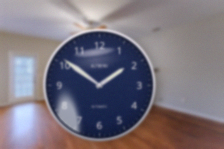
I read 1.51
